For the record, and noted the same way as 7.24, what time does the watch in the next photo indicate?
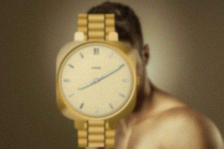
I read 8.10
